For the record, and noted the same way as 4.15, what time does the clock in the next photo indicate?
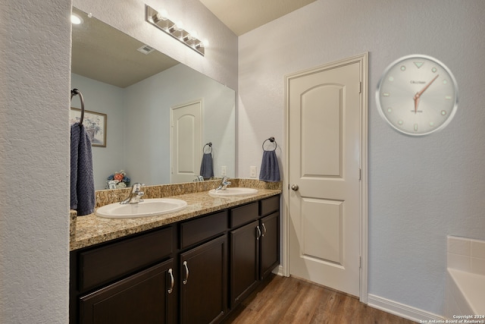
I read 6.07
